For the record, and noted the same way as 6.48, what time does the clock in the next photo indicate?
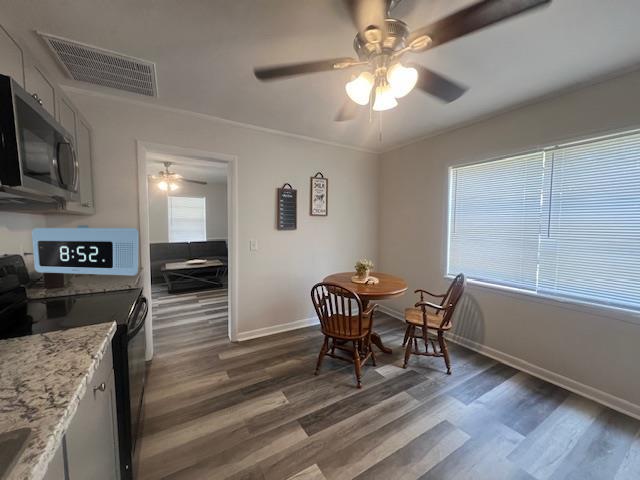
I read 8.52
